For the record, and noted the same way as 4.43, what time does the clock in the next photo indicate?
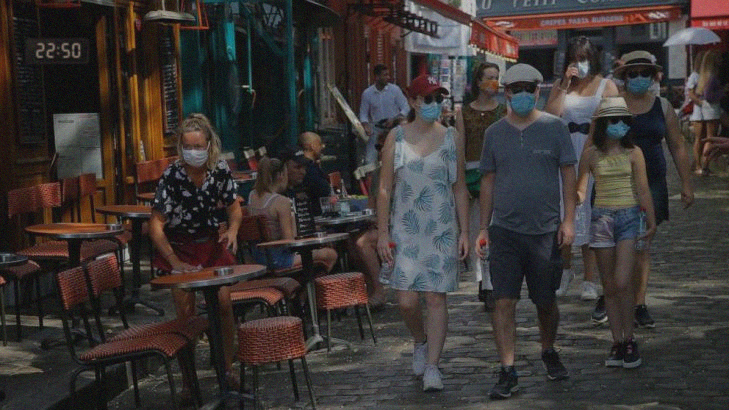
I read 22.50
